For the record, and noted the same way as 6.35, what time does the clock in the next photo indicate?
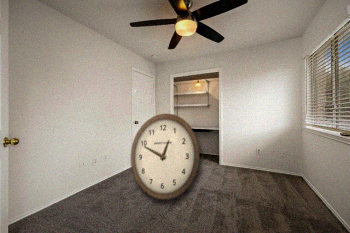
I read 12.49
